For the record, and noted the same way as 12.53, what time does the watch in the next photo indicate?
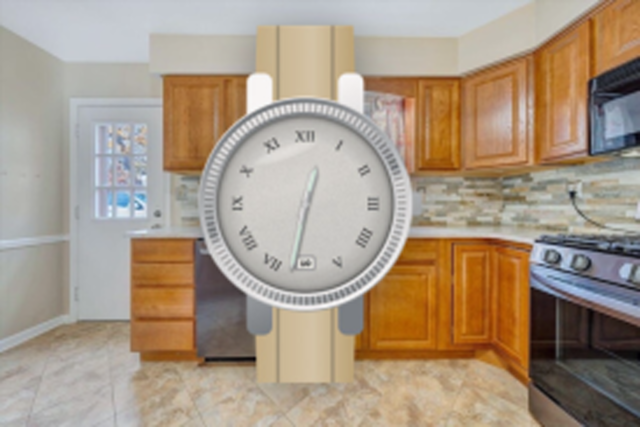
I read 12.32
